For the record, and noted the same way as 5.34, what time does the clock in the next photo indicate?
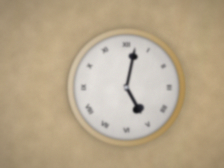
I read 5.02
